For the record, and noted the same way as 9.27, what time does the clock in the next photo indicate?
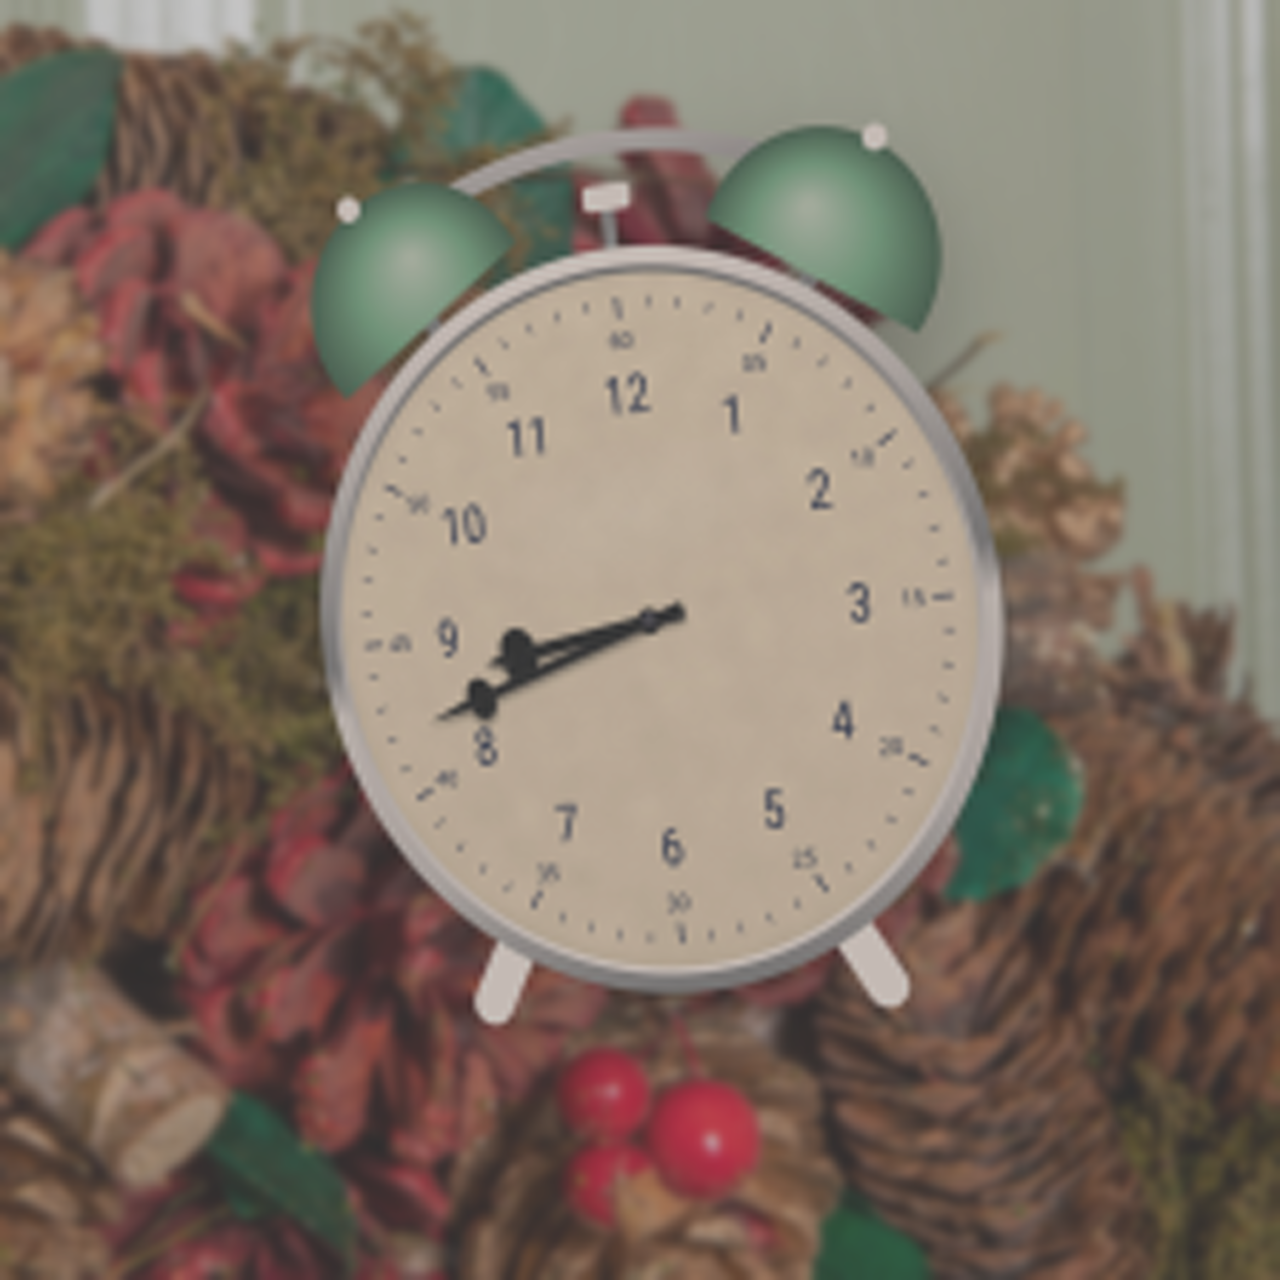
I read 8.42
